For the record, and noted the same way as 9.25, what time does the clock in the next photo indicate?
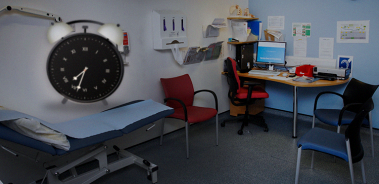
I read 7.33
